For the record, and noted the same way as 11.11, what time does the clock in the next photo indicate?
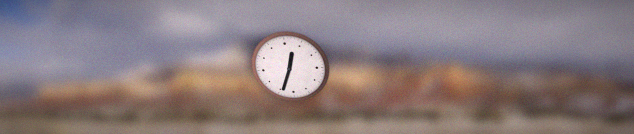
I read 12.34
